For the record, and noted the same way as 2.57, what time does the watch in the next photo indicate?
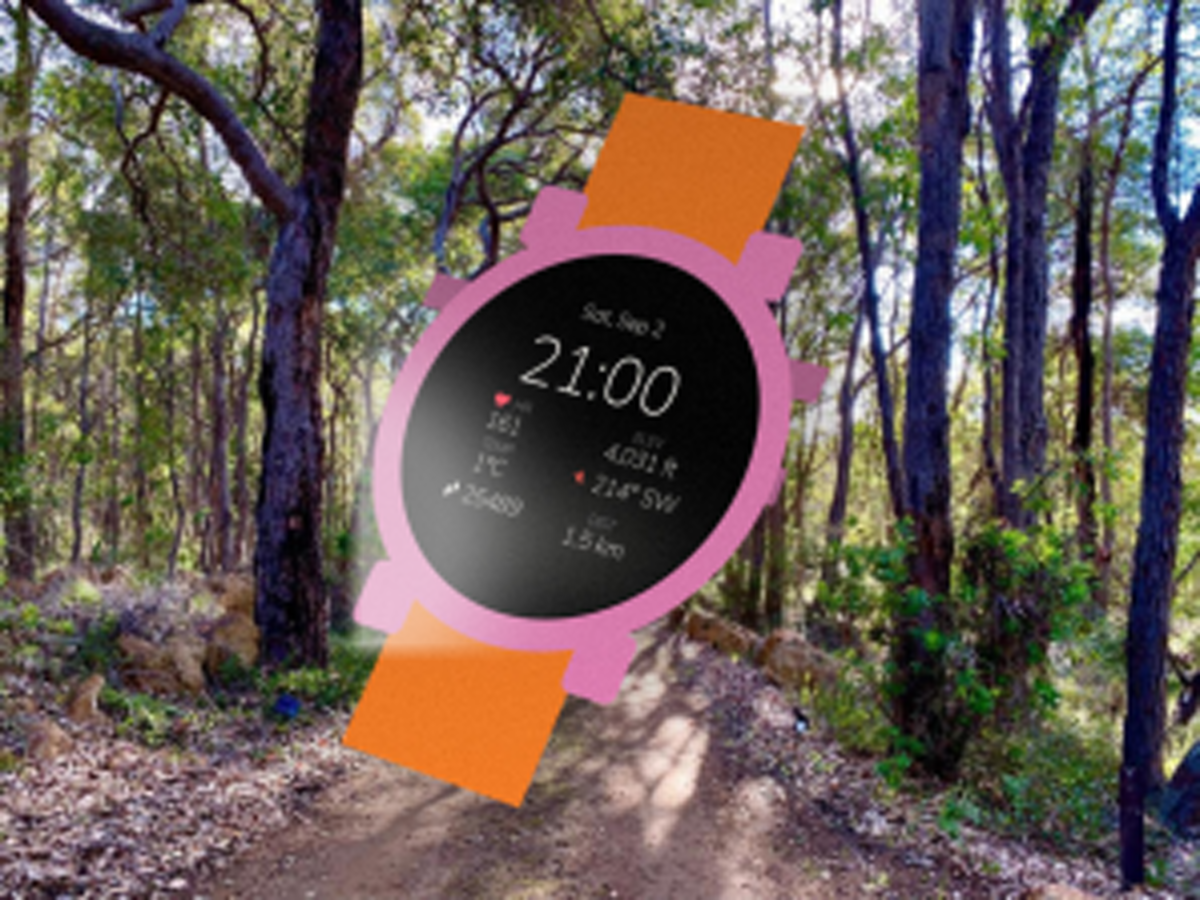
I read 21.00
